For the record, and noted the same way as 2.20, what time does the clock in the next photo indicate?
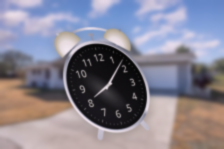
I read 8.08
